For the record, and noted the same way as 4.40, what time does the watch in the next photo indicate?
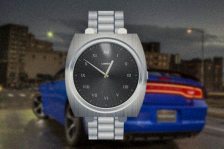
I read 12.51
